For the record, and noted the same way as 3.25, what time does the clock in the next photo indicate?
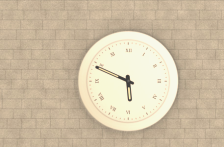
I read 5.49
